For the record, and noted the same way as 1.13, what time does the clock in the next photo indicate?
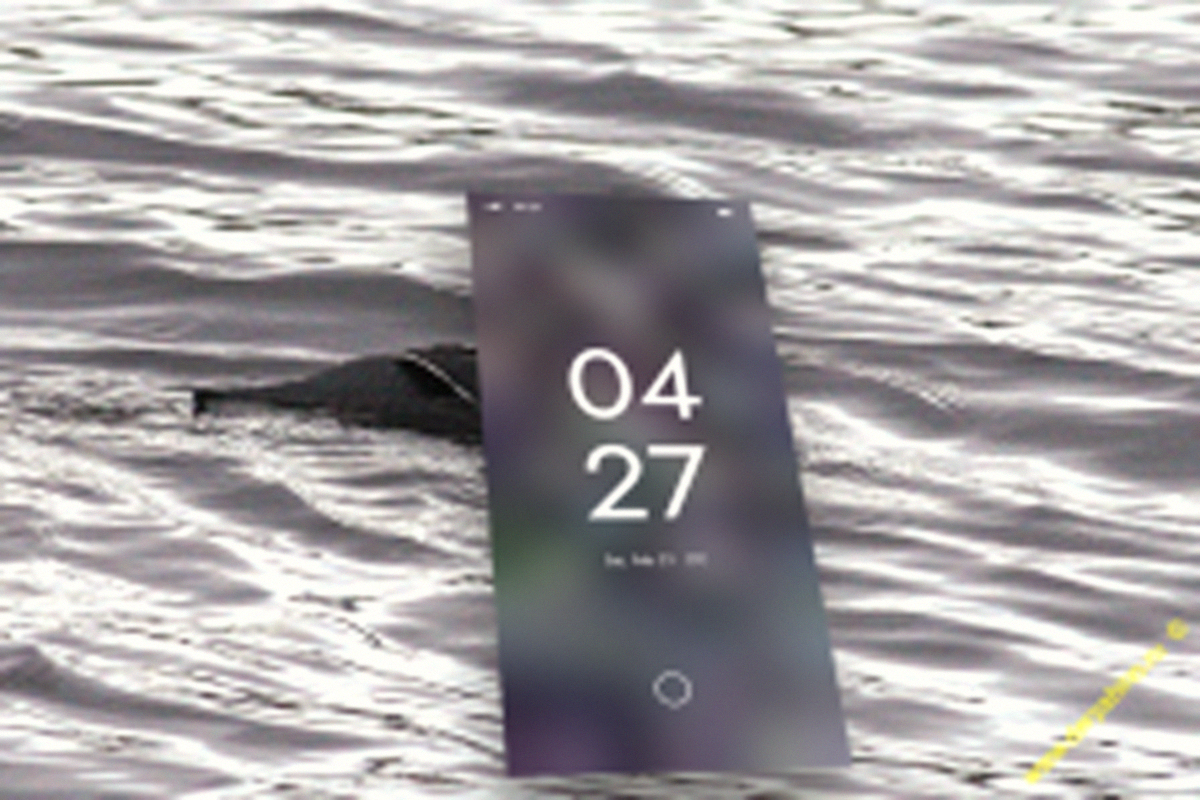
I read 4.27
